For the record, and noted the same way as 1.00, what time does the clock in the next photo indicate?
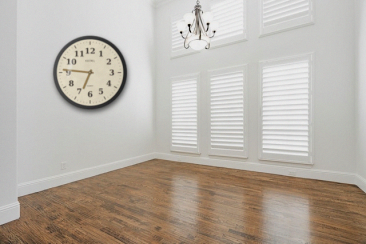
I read 6.46
